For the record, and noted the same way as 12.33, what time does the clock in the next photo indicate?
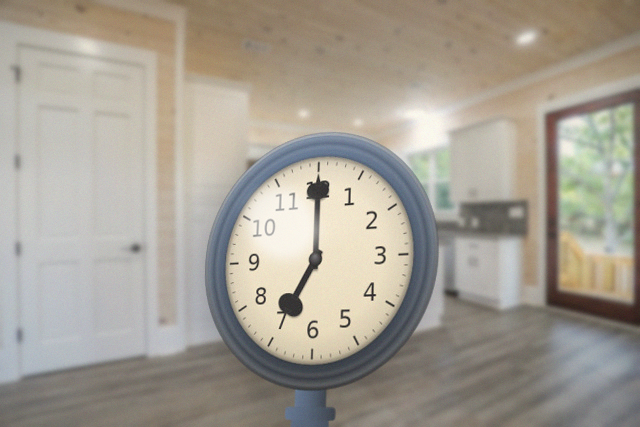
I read 7.00
